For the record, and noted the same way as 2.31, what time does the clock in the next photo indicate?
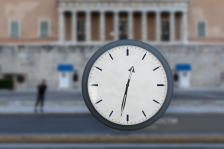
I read 12.32
